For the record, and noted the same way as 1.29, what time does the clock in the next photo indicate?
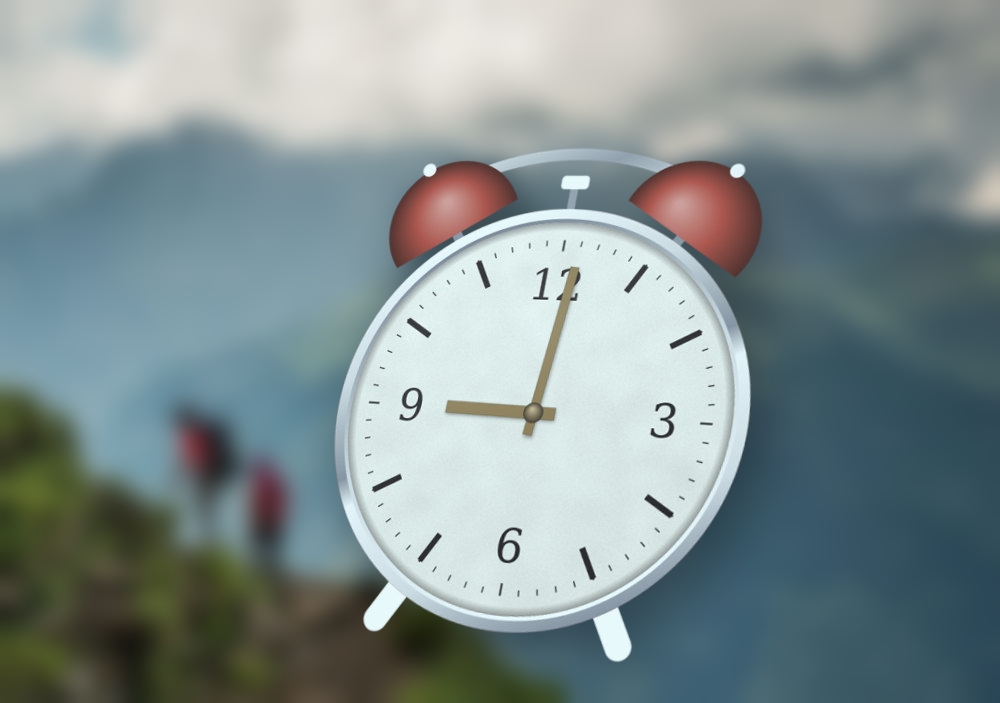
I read 9.01
